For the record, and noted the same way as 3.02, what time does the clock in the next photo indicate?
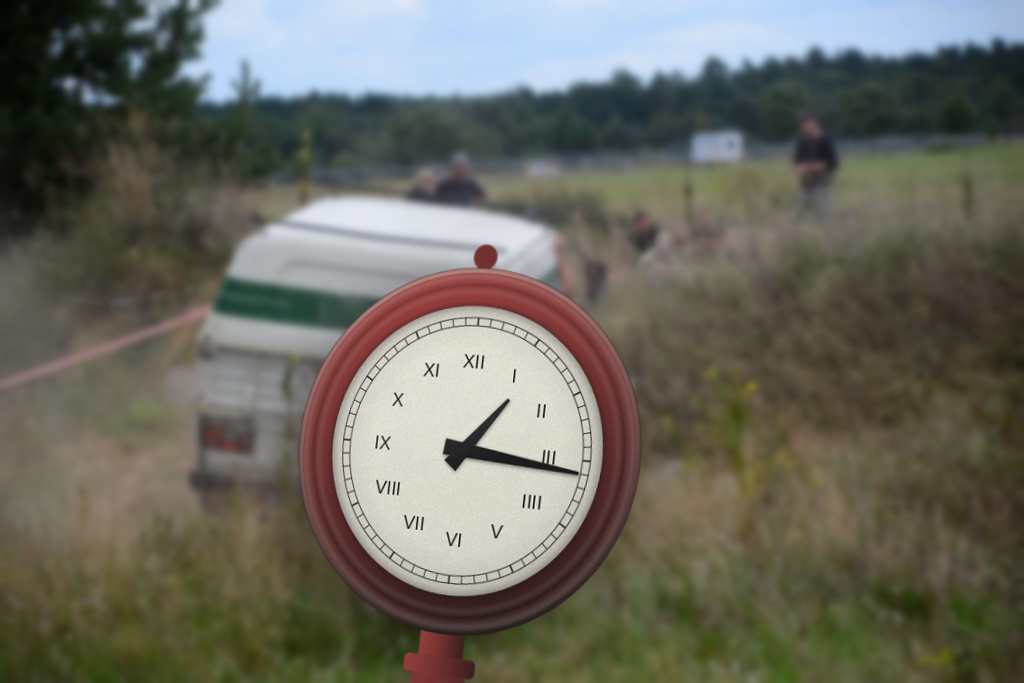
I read 1.16
